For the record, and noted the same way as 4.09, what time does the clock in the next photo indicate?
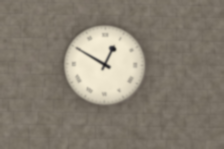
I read 12.50
